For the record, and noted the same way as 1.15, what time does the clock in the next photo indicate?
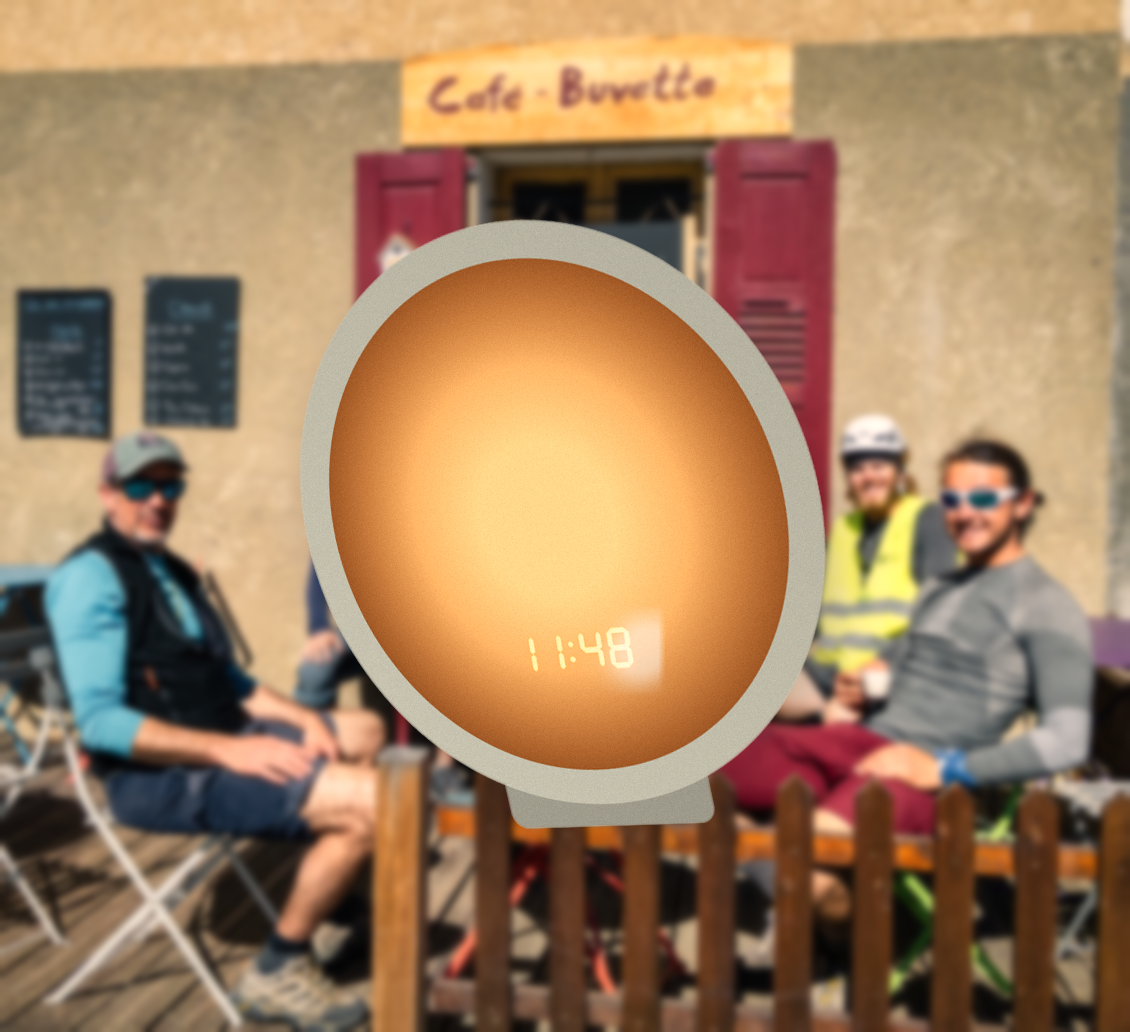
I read 11.48
